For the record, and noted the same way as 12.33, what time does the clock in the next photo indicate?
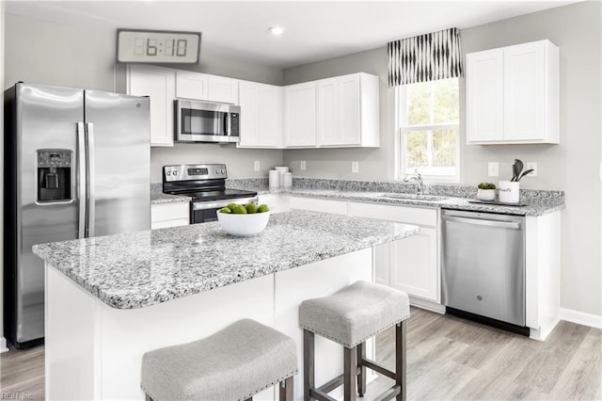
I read 6.10
